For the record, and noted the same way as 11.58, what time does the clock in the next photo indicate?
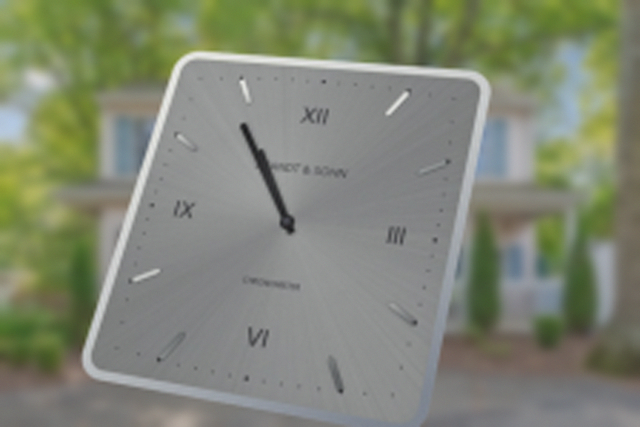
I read 10.54
